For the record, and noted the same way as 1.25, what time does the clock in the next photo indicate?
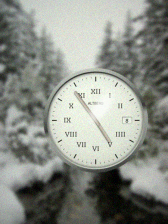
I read 4.54
